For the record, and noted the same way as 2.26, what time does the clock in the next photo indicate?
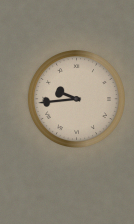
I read 9.44
